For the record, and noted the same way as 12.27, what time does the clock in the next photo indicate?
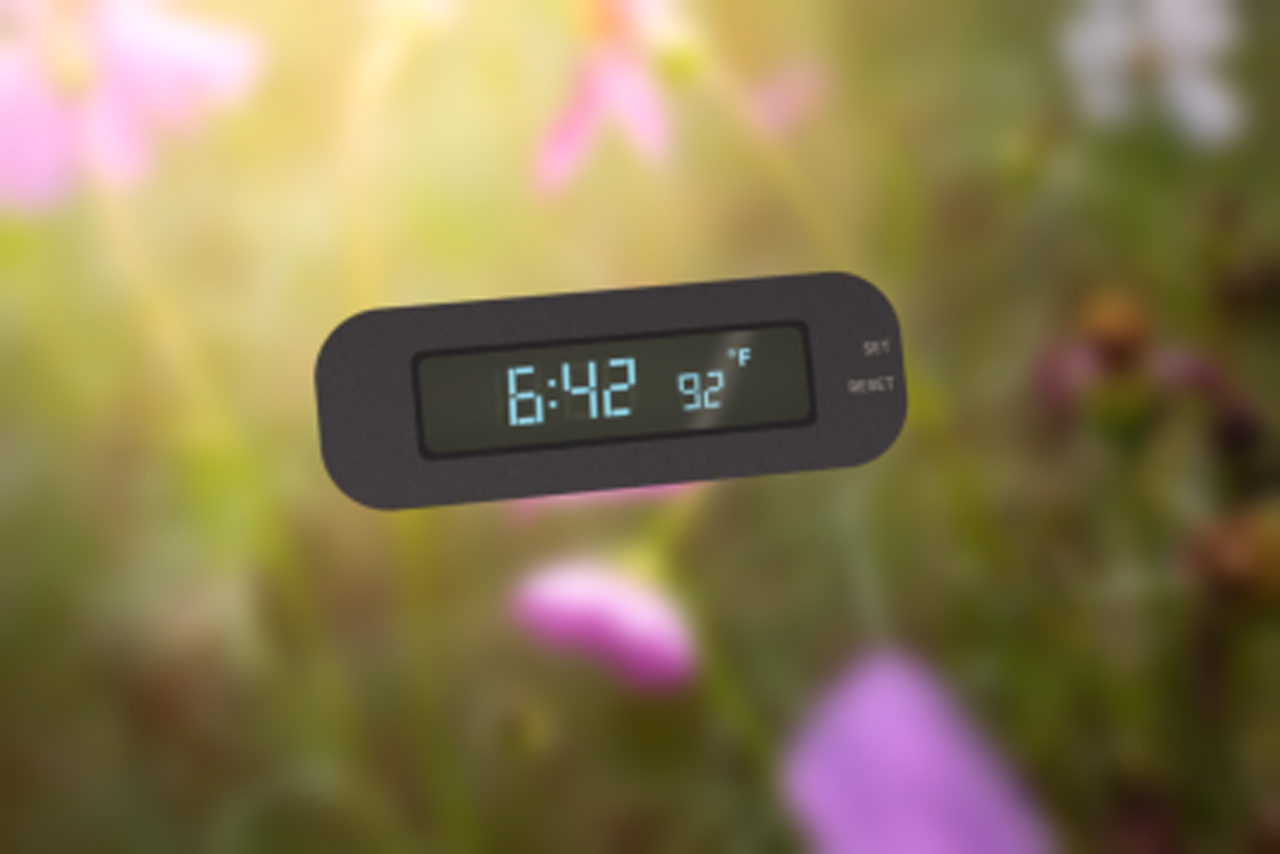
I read 6.42
